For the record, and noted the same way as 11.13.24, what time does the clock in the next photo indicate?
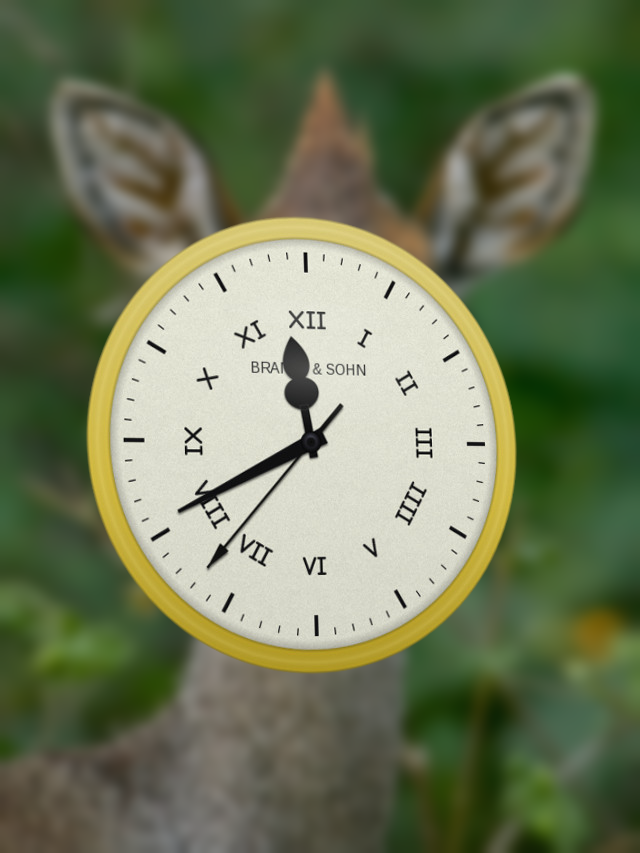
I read 11.40.37
